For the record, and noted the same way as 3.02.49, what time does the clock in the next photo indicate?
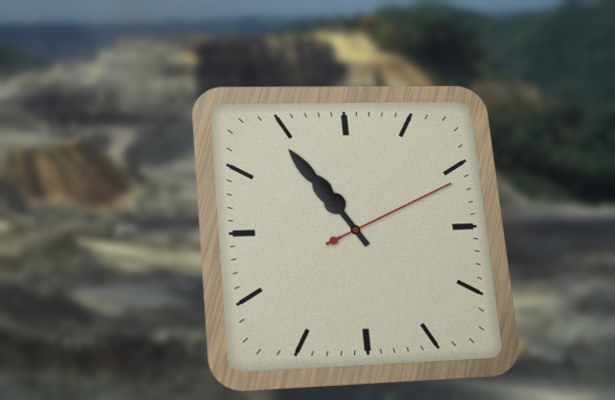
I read 10.54.11
